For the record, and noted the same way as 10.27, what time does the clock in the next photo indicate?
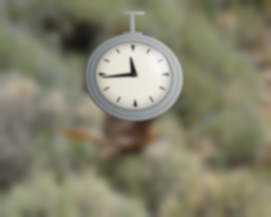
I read 11.44
